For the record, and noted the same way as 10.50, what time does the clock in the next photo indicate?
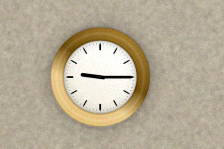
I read 9.15
